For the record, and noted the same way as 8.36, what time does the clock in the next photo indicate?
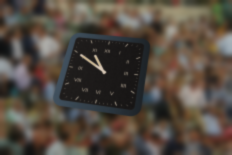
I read 10.50
